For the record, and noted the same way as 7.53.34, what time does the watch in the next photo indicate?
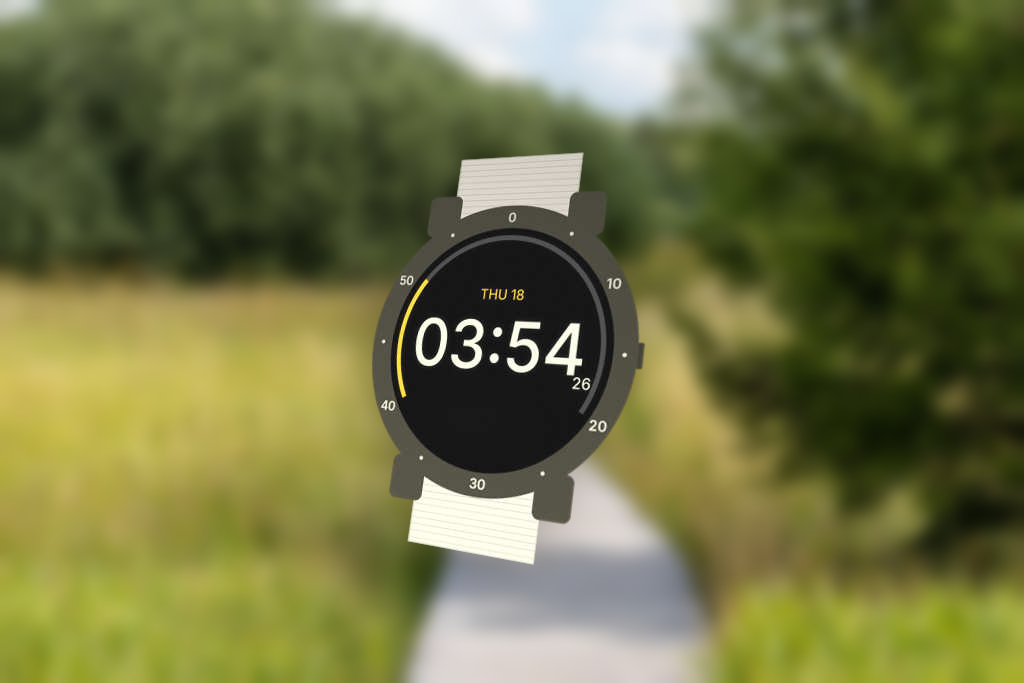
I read 3.54.26
